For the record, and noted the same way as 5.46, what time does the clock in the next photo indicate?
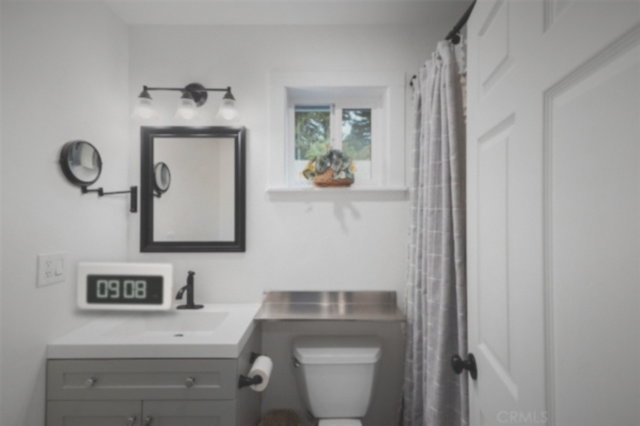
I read 9.08
